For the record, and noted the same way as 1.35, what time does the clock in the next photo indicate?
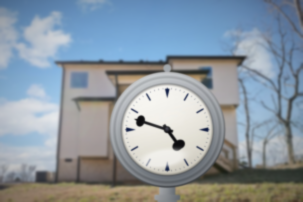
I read 4.48
